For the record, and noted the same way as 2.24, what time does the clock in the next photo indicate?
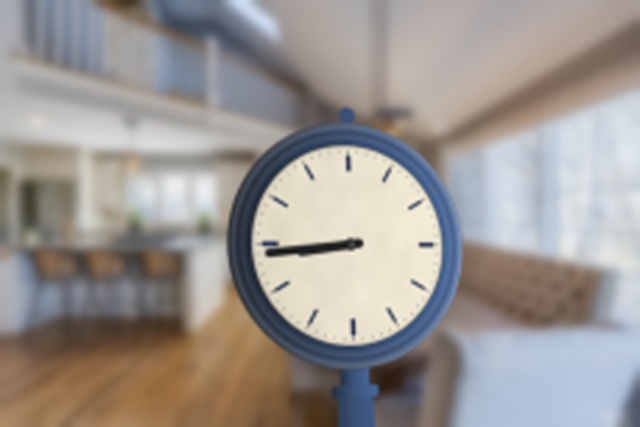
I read 8.44
